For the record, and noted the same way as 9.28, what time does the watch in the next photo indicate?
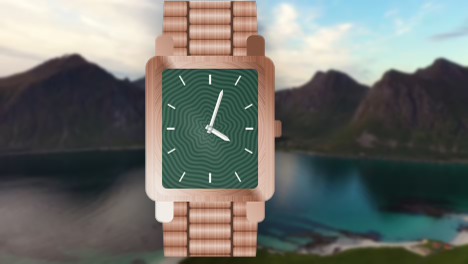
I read 4.03
